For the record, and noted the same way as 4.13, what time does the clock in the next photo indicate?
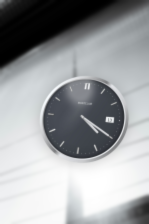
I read 4.20
